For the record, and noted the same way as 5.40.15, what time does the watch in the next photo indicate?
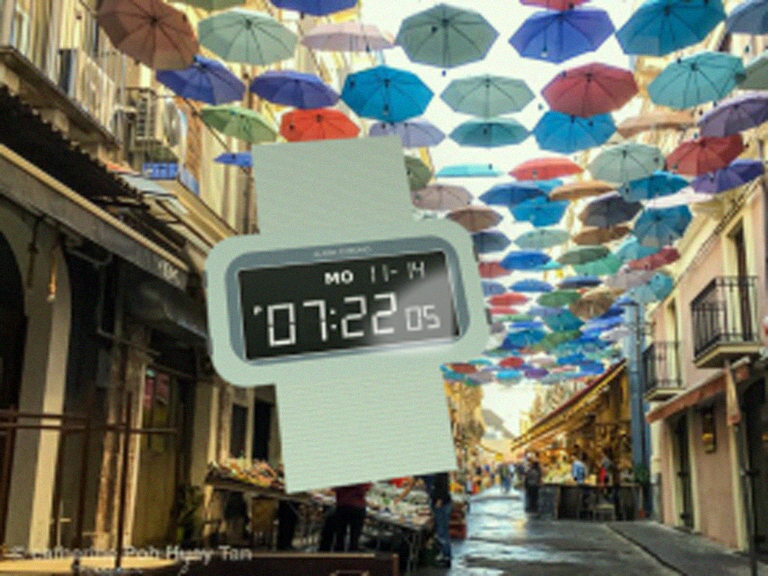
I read 7.22.05
